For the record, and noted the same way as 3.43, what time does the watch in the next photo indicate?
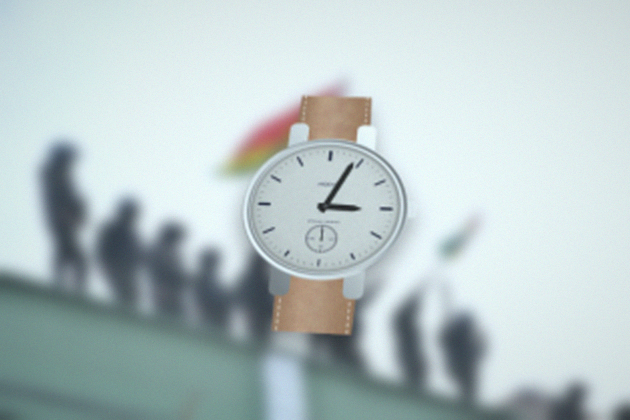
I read 3.04
